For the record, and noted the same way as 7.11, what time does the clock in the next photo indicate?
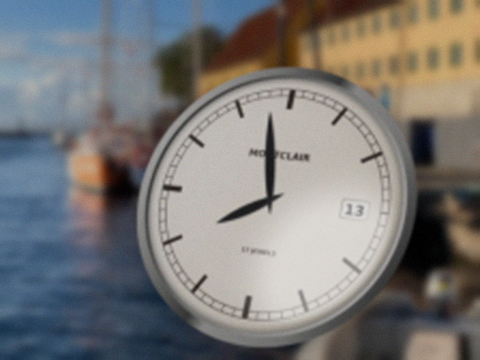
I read 7.58
